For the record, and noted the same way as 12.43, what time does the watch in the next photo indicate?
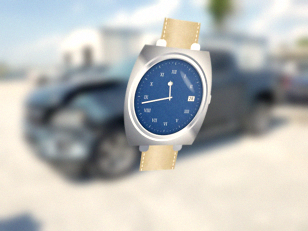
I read 11.43
